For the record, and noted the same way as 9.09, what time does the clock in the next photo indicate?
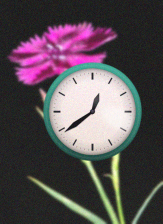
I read 12.39
